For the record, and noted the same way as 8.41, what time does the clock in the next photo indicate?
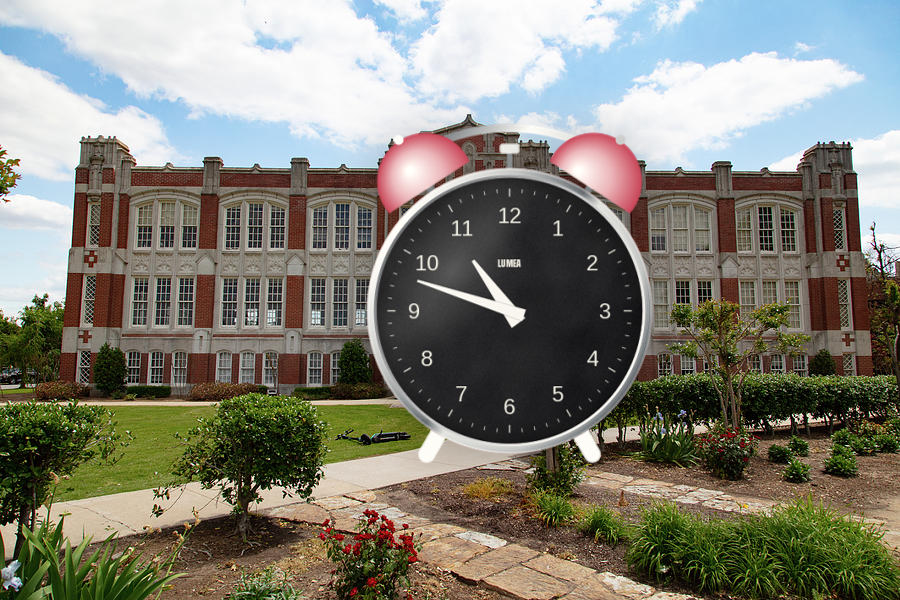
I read 10.48
